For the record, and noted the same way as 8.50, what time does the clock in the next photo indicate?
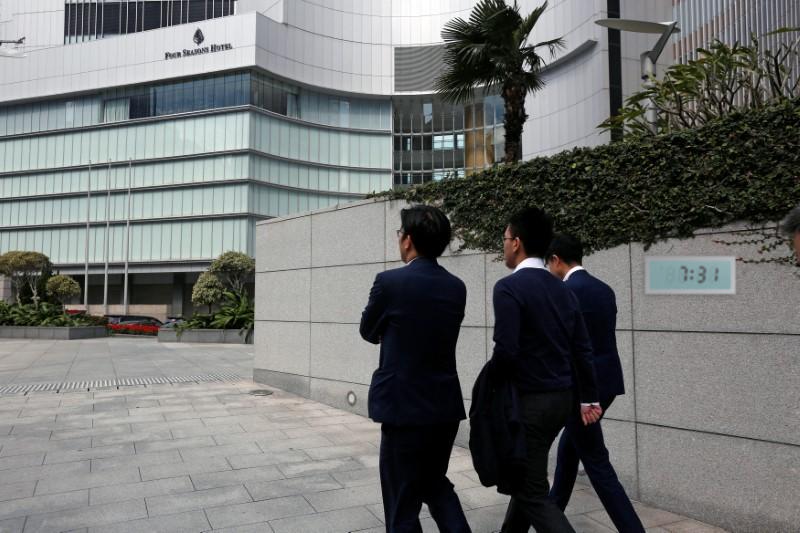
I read 7.31
